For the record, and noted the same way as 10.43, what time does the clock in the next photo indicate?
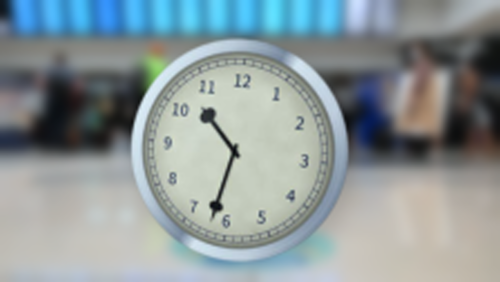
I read 10.32
